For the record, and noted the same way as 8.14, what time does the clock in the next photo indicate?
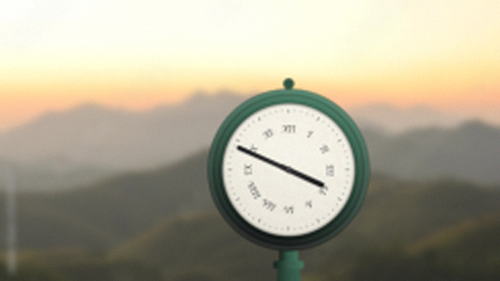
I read 3.49
